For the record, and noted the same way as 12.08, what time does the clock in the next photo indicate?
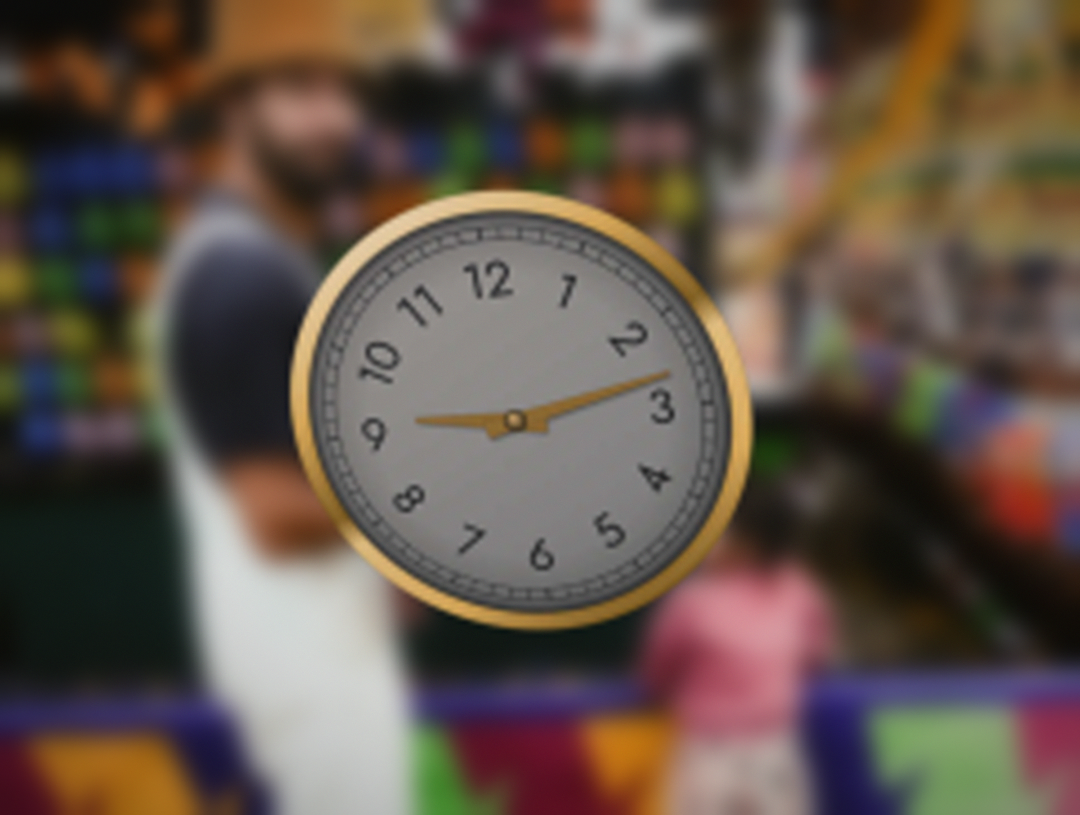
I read 9.13
